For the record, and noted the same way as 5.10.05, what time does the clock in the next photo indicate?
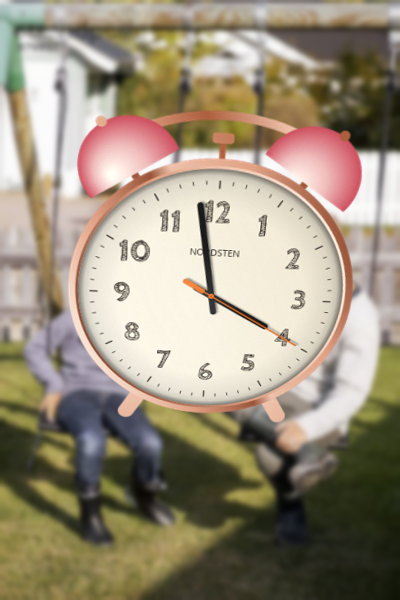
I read 3.58.20
